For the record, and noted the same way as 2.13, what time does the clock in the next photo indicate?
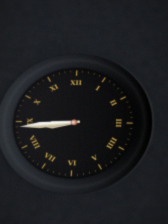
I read 8.44
